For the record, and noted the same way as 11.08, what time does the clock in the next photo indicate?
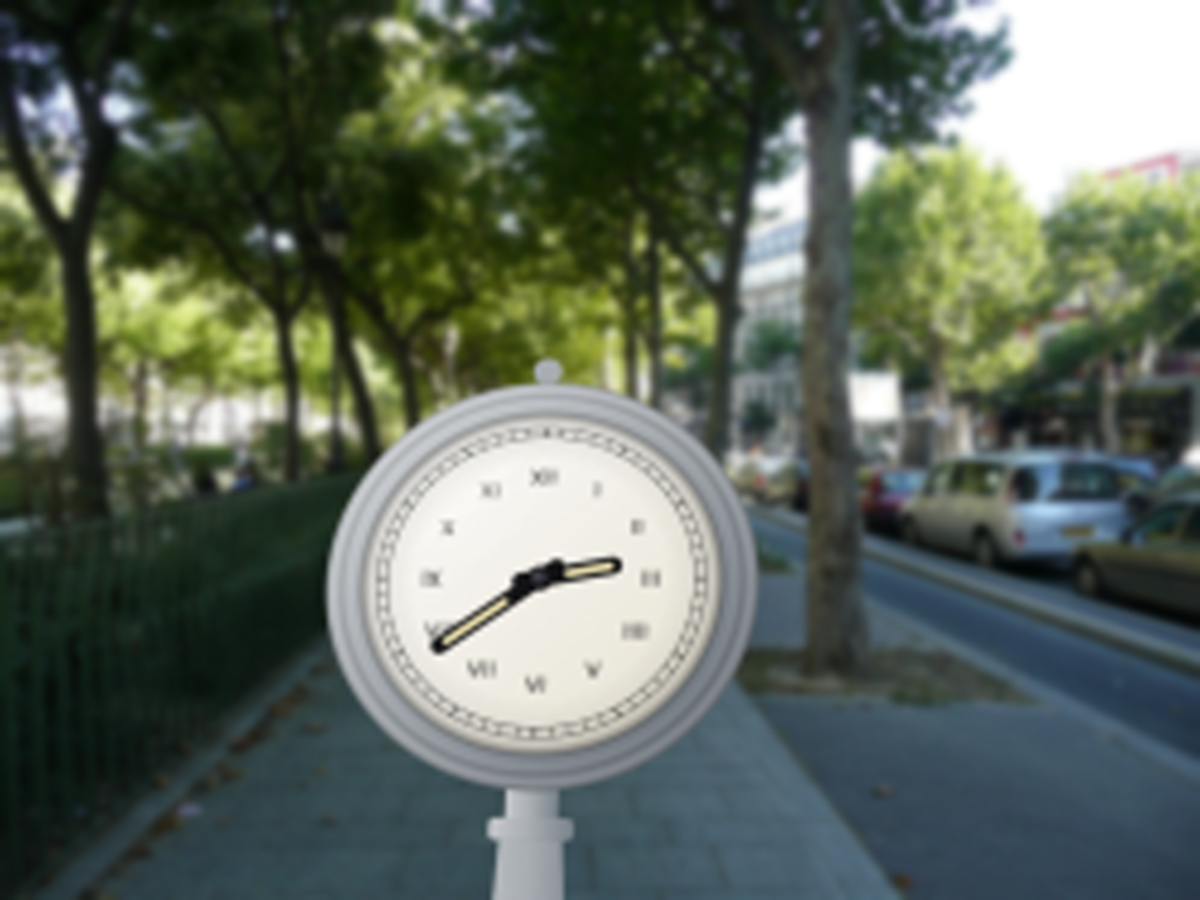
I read 2.39
